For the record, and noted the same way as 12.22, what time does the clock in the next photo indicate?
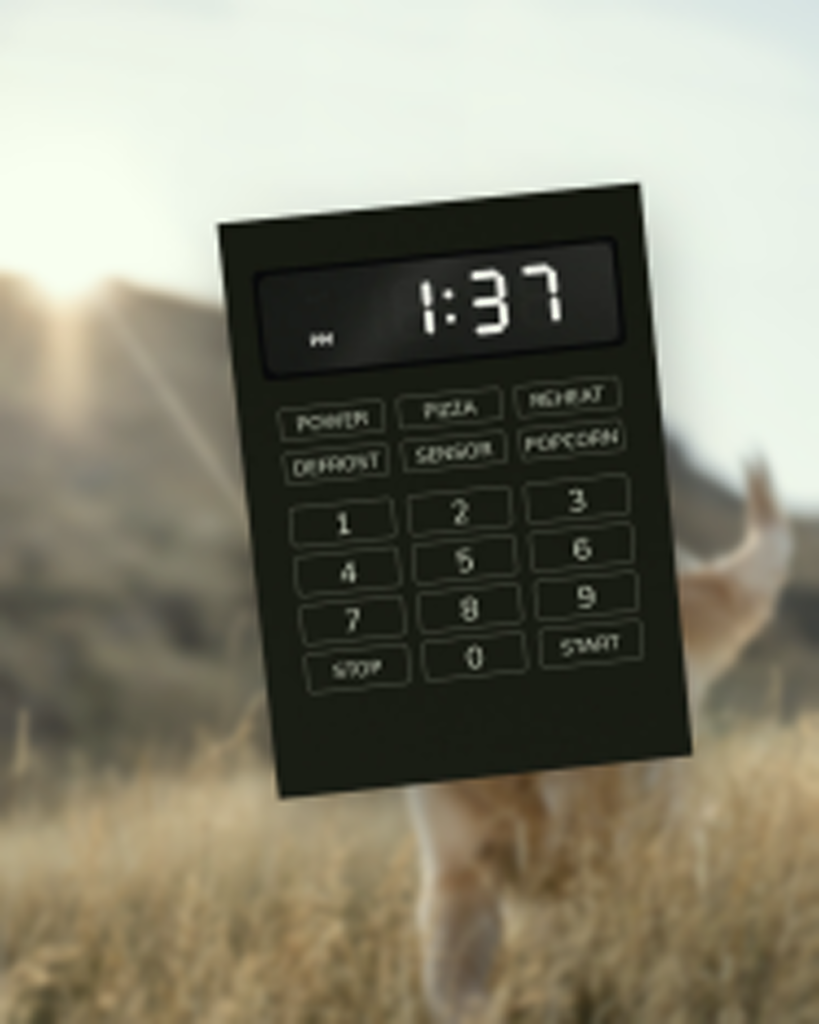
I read 1.37
